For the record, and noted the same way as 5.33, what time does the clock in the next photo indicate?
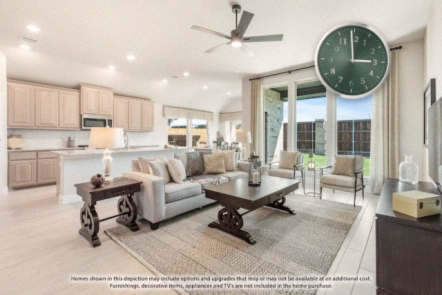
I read 2.59
